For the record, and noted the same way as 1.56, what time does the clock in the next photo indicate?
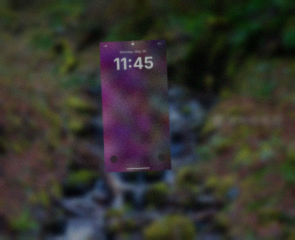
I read 11.45
